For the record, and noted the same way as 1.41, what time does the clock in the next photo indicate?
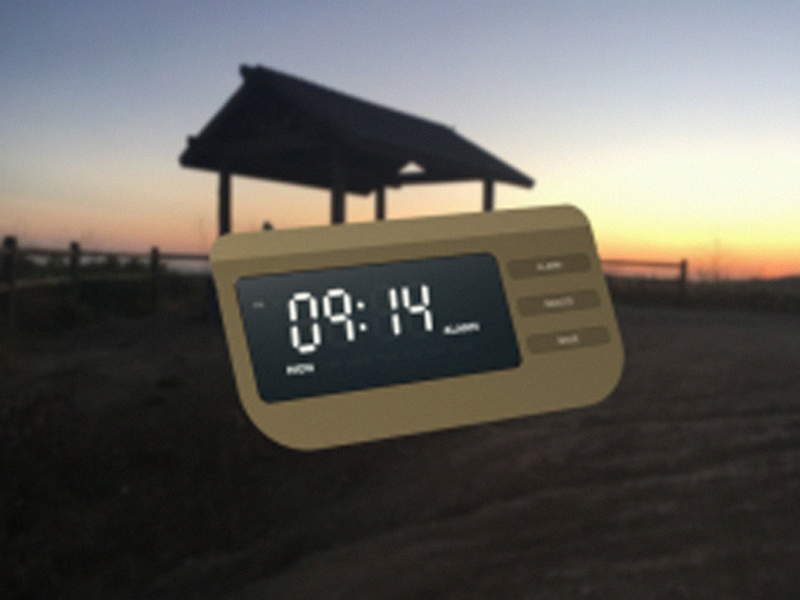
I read 9.14
